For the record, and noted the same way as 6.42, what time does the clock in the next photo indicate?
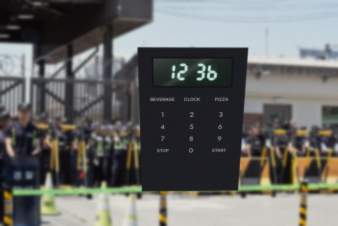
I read 12.36
